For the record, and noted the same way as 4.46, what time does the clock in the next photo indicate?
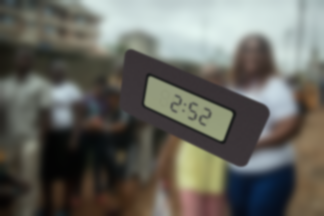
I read 2.52
